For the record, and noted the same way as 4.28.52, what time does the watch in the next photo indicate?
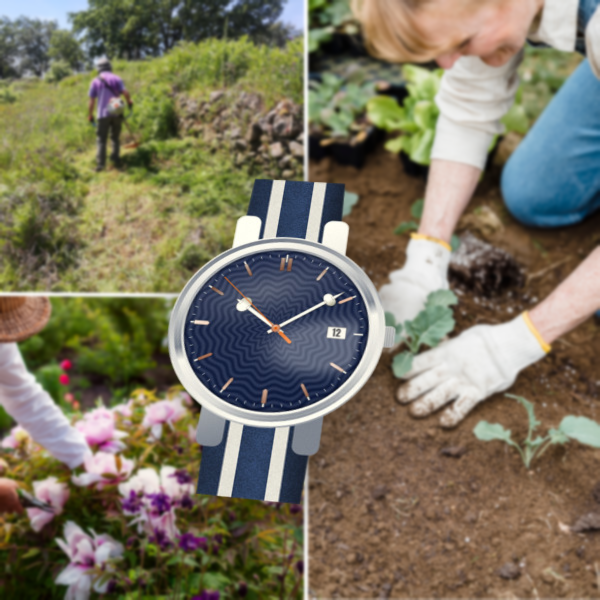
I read 10.08.52
